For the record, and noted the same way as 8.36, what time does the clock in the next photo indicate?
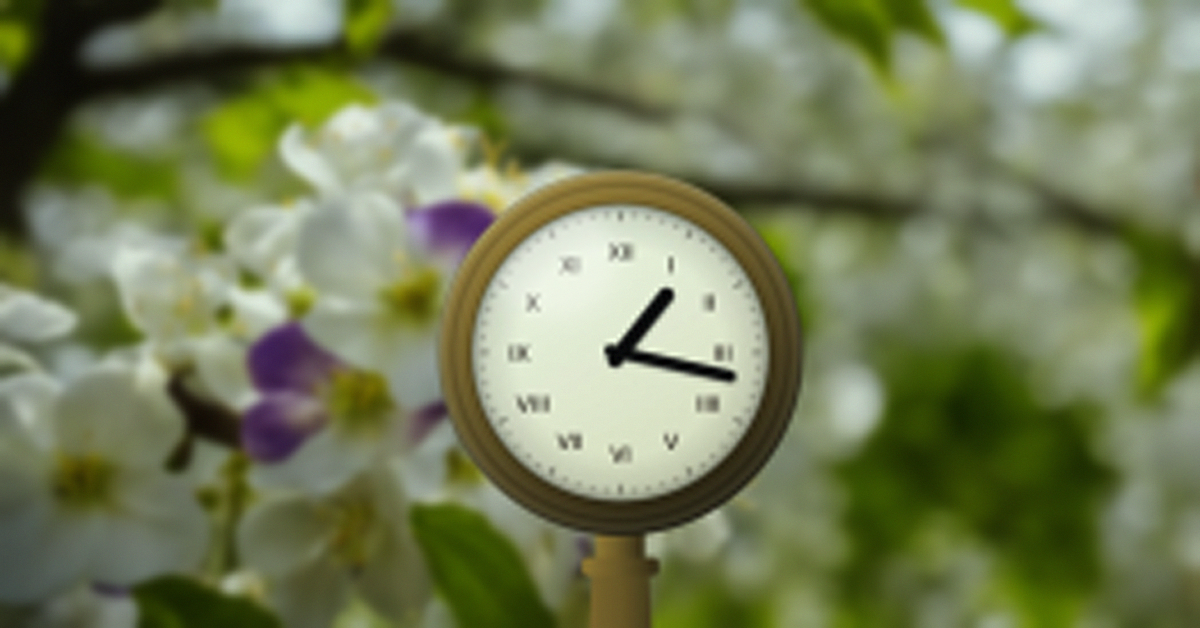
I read 1.17
